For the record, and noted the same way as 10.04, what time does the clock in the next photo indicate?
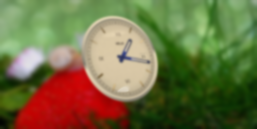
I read 1.17
